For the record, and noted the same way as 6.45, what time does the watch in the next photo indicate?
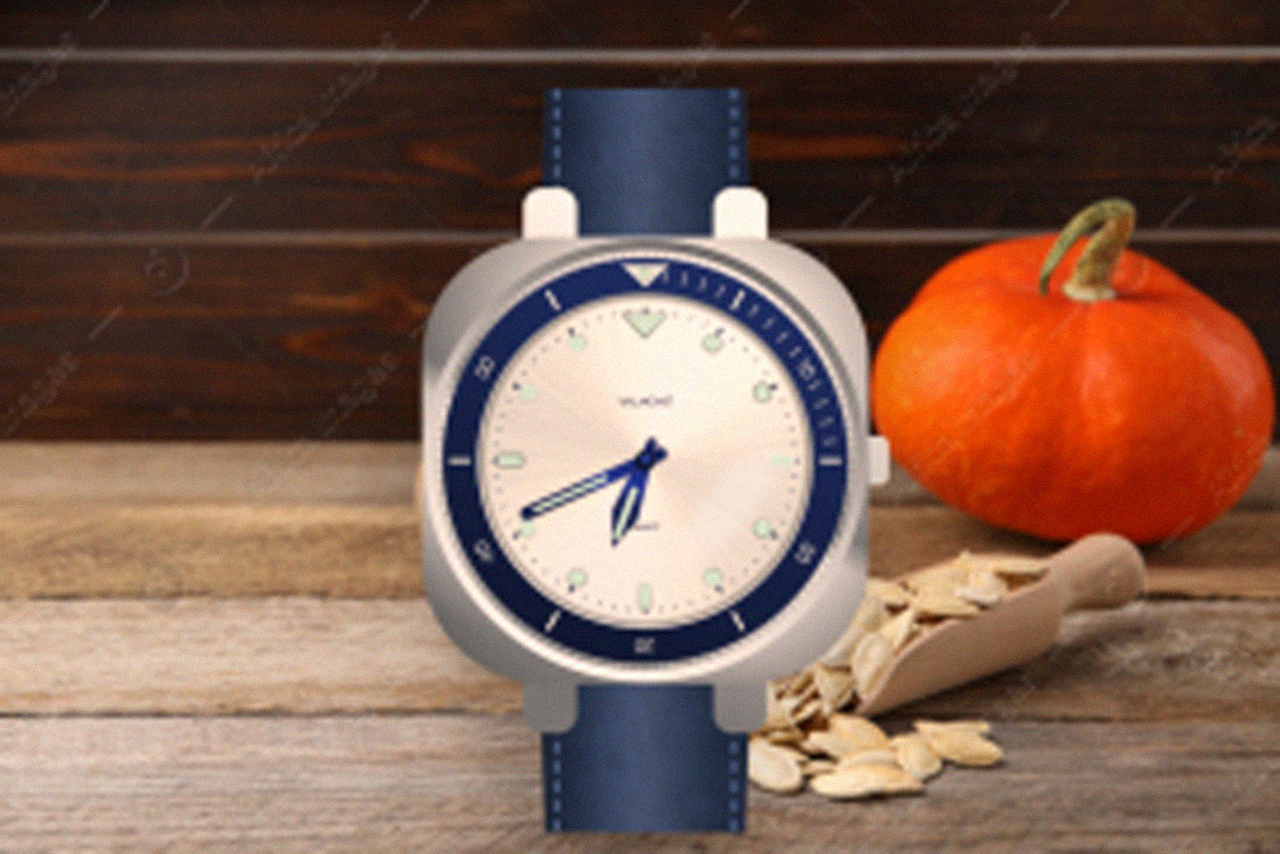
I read 6.41
